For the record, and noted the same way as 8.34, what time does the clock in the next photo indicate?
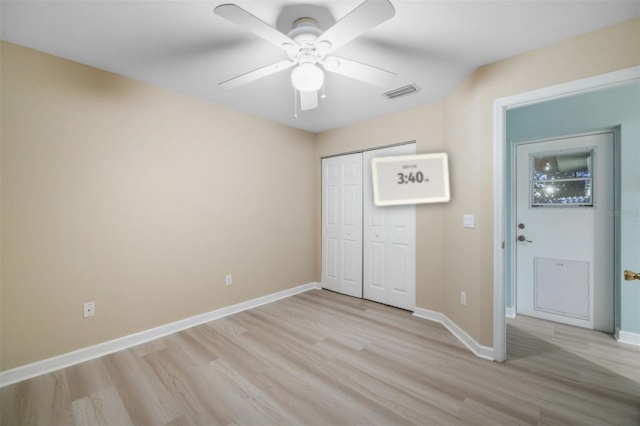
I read 3.40
